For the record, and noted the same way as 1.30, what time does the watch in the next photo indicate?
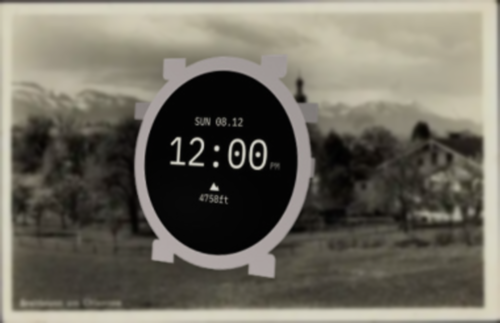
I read 12.00
